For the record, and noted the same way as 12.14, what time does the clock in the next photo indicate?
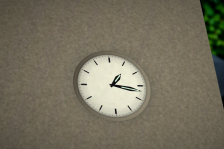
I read 1.17
